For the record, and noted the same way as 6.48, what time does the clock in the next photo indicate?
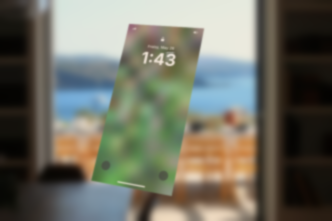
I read 1.43
